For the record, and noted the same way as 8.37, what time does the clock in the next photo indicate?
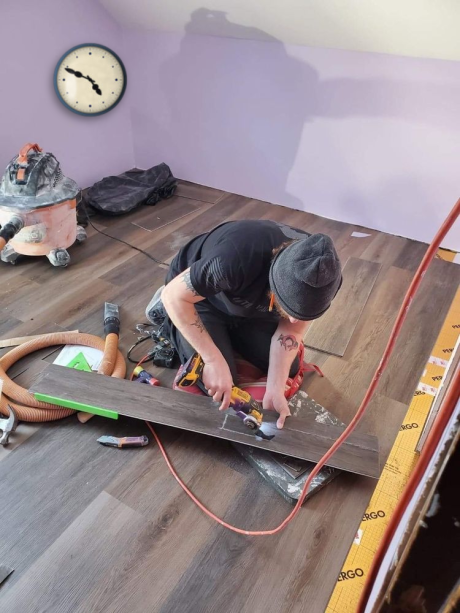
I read 4.49
